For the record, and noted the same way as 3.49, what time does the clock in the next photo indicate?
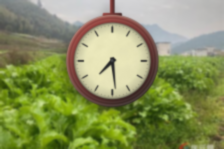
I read 7.29
